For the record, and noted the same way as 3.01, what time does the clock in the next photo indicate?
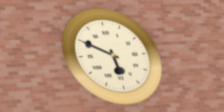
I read 5.50
